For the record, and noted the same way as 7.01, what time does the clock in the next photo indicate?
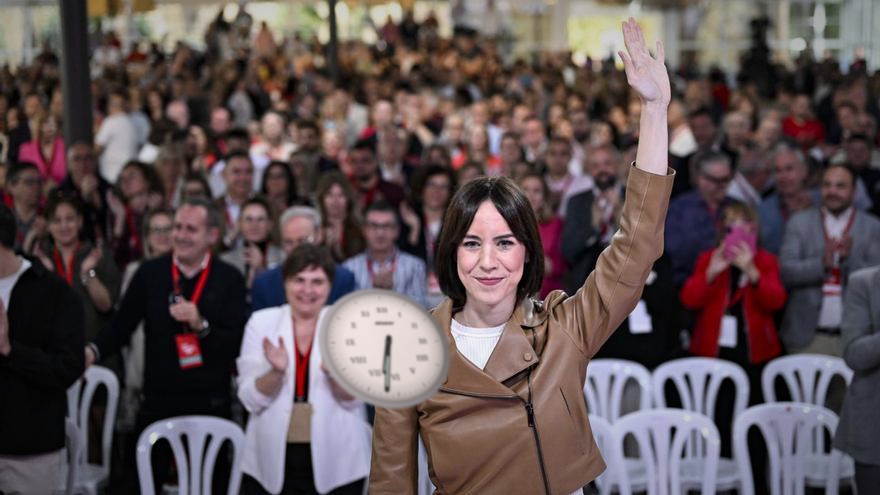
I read 6.32
